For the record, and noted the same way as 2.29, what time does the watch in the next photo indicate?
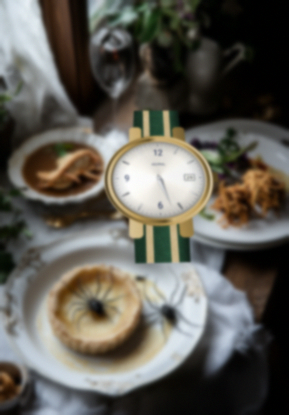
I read 5.27
